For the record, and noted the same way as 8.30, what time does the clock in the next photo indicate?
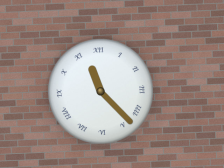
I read 11.23
